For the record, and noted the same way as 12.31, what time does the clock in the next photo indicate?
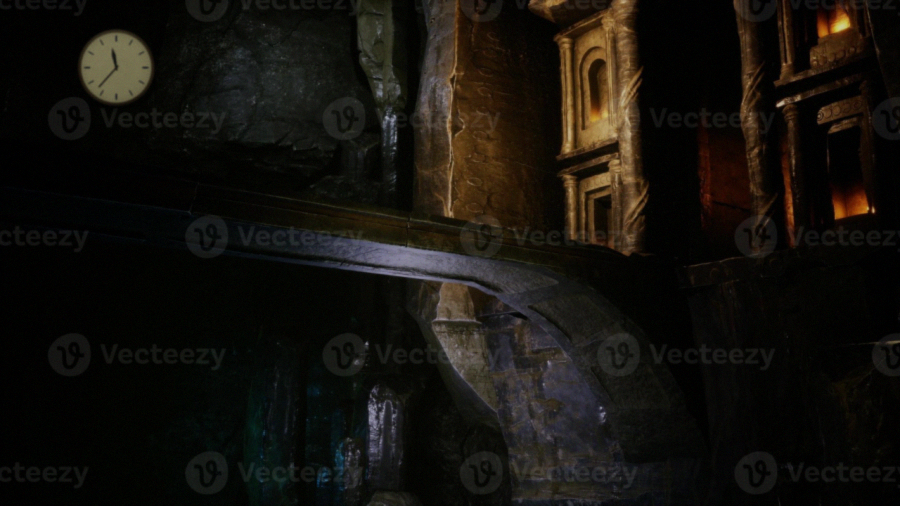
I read 11.37
